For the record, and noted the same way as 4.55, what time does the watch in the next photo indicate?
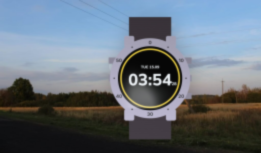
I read 3.54
